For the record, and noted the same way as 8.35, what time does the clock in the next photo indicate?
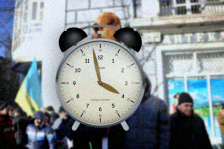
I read 3.58
